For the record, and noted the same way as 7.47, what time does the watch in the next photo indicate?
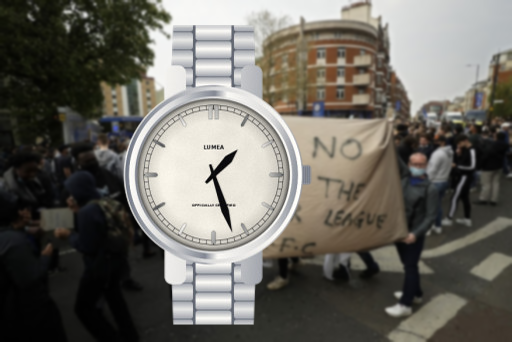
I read 1.27
